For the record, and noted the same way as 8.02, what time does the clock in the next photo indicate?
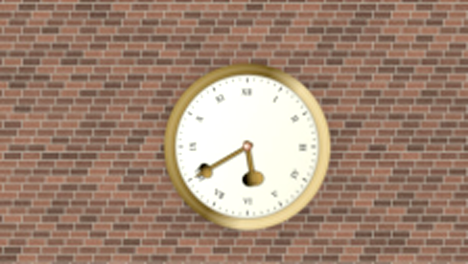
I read 5.40
